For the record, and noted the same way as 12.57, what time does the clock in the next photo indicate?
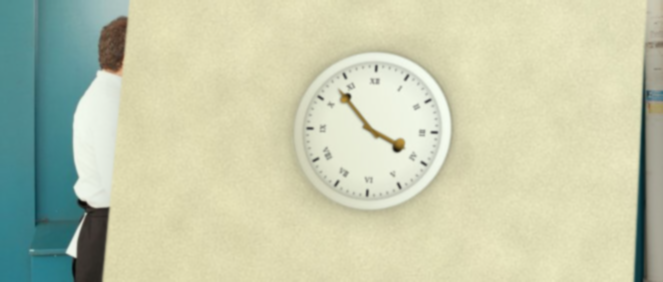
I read 3.53
